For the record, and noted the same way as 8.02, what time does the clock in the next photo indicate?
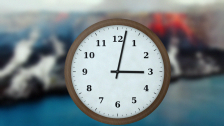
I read 3.02
